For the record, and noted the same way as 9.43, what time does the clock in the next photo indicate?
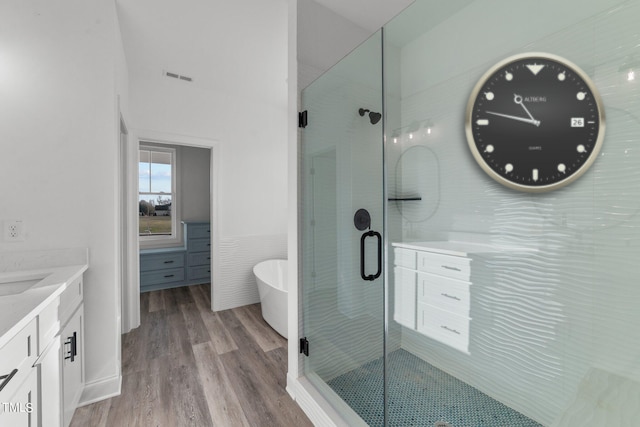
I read 10.47
